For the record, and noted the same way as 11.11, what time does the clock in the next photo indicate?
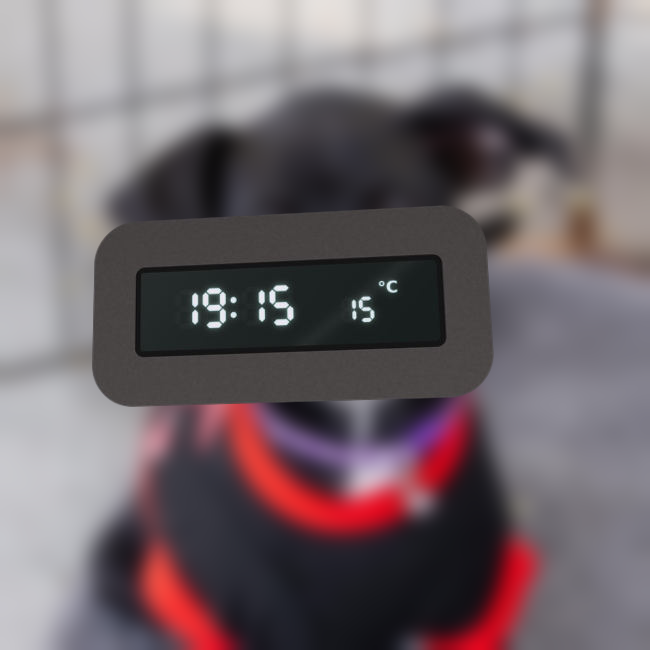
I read 19.15
